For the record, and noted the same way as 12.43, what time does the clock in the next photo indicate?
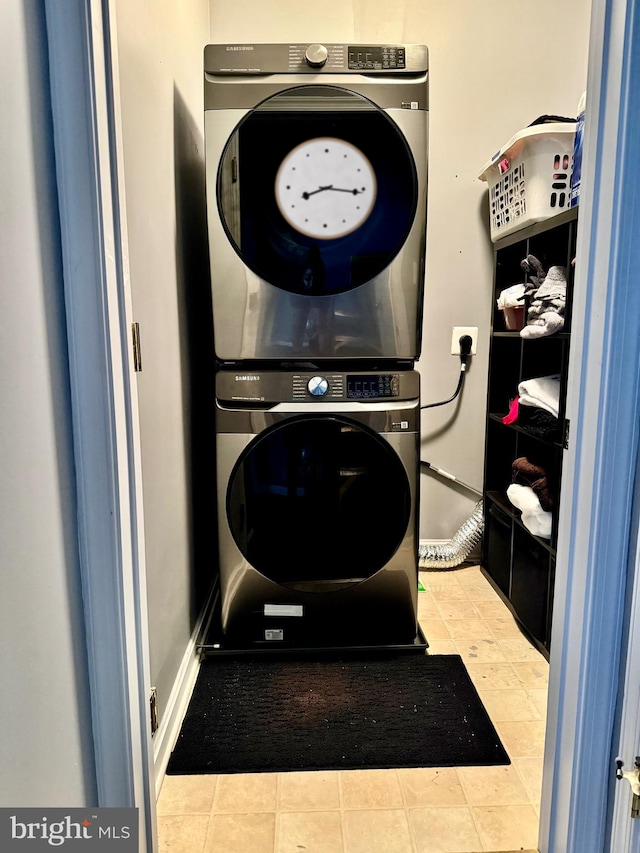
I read 8.16
